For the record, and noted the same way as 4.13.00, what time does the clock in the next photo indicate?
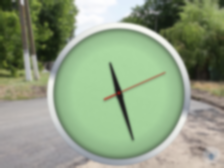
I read 11.27.11
